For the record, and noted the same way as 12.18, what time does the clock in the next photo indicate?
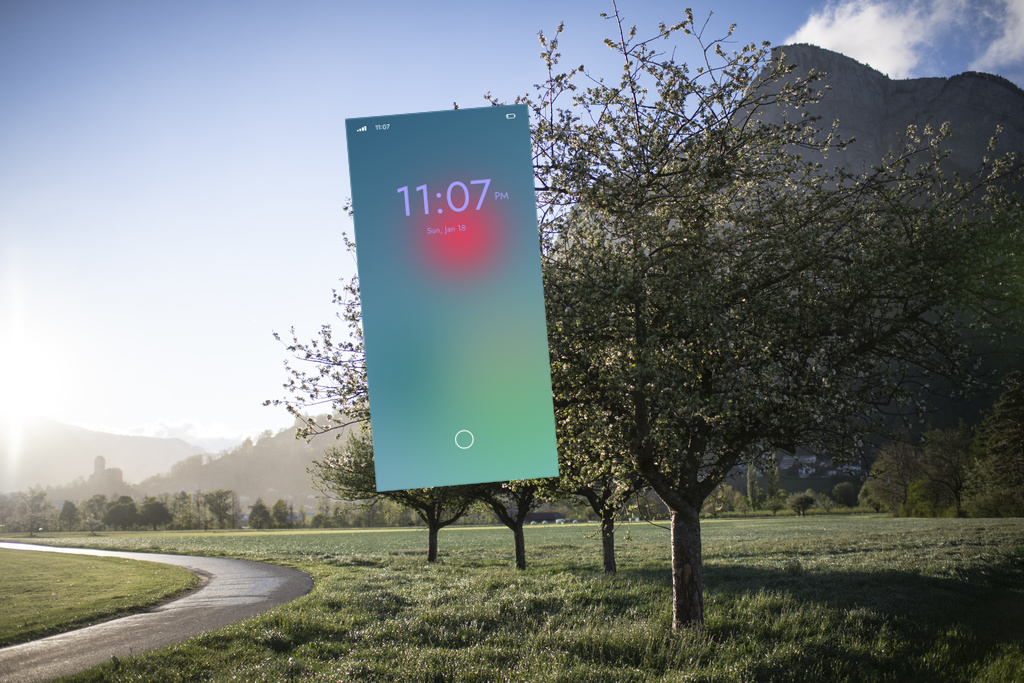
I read 11.07
